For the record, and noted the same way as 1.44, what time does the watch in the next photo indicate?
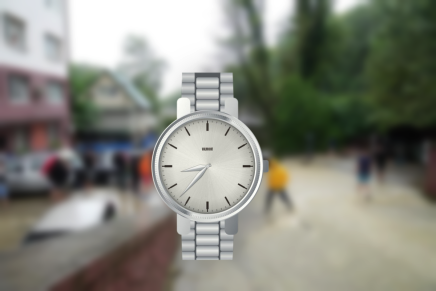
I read 8.37
